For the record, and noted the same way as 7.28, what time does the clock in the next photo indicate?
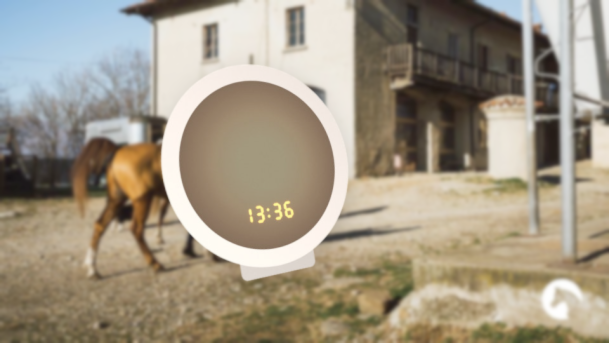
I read 13.36
